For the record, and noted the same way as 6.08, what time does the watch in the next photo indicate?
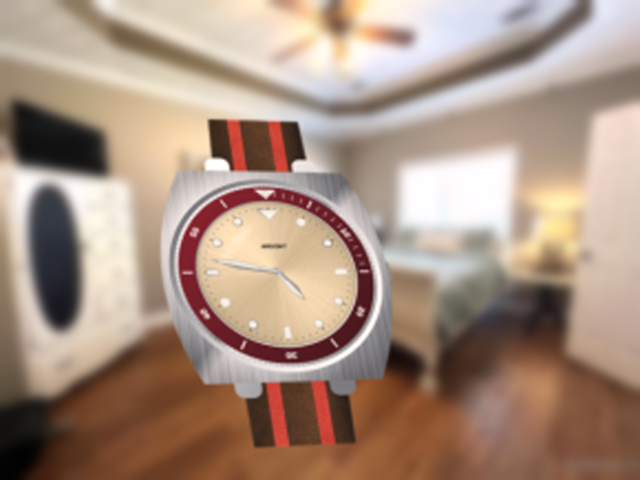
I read 4.47
